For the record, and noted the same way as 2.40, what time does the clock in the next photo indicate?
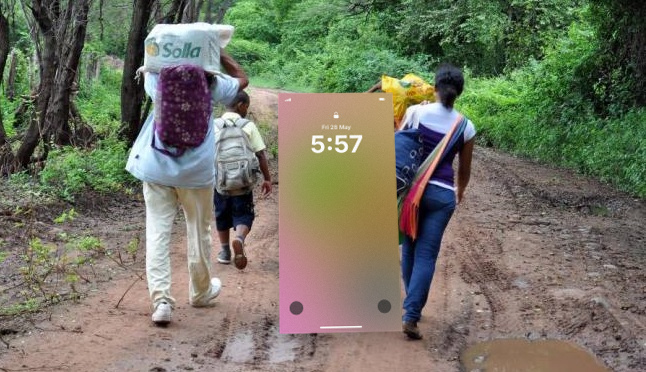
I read 5.57
